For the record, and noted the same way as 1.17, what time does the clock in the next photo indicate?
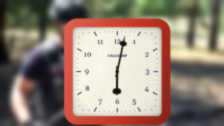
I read 6.02
